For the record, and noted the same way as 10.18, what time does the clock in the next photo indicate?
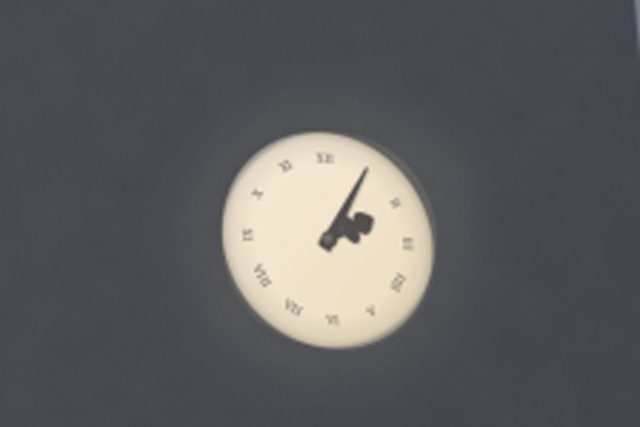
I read 2.05
